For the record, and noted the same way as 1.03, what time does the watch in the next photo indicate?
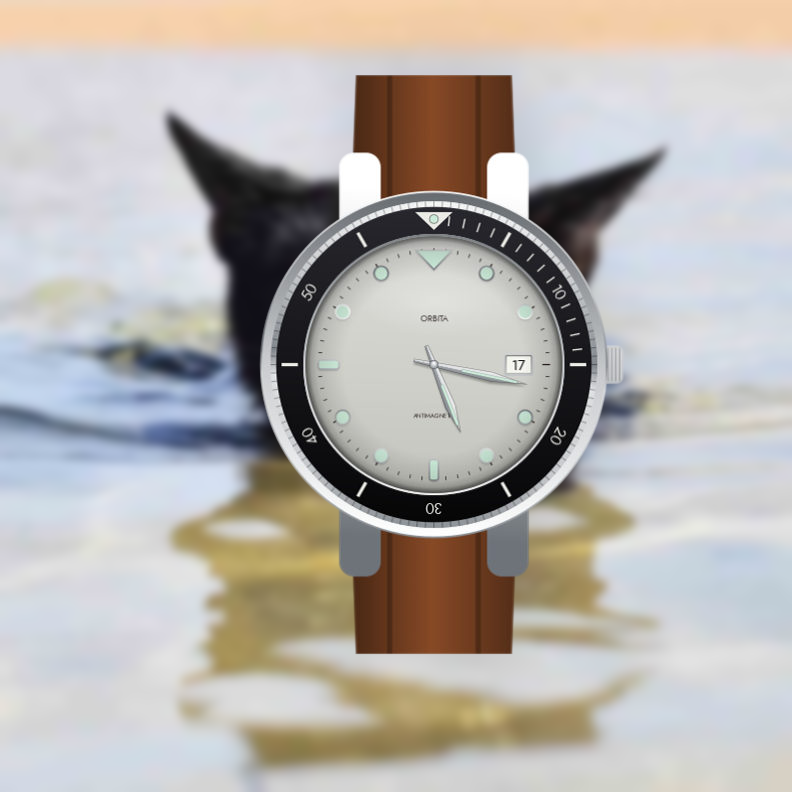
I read 5.17
